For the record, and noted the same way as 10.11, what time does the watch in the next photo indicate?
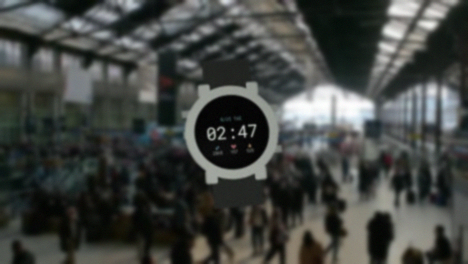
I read 2.47
